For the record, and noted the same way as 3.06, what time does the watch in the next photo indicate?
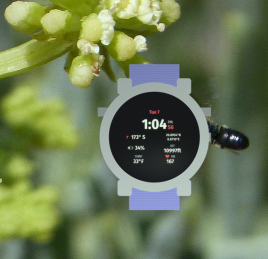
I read 1.04
